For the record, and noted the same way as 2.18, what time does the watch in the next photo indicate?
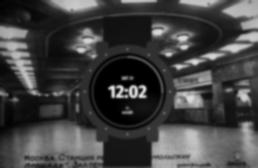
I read 12.02
